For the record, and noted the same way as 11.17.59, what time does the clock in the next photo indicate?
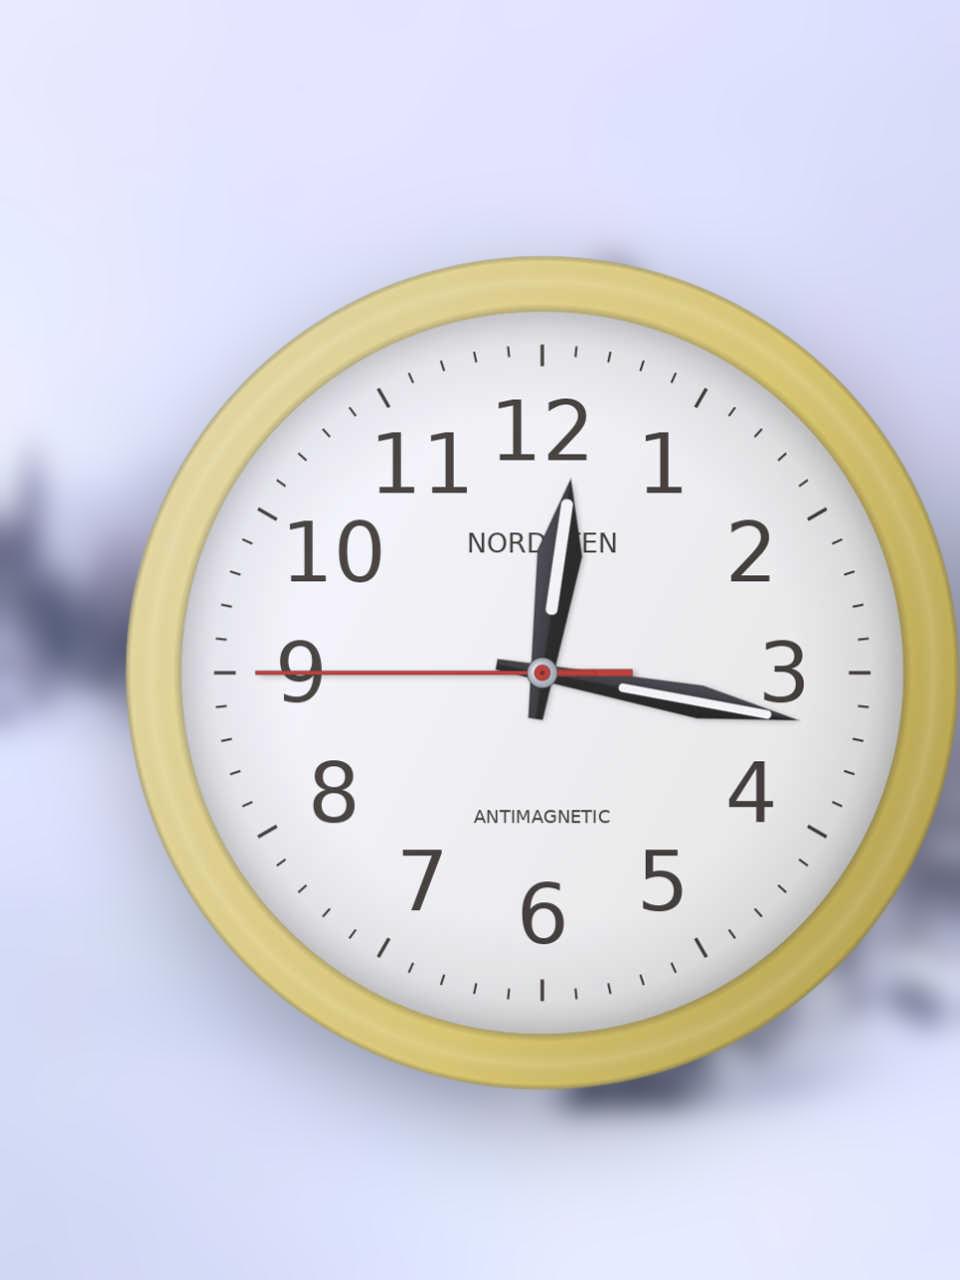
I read 12.16.45
